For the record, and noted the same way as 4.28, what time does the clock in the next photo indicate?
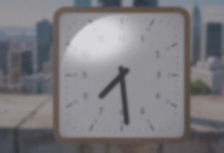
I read 7.29
